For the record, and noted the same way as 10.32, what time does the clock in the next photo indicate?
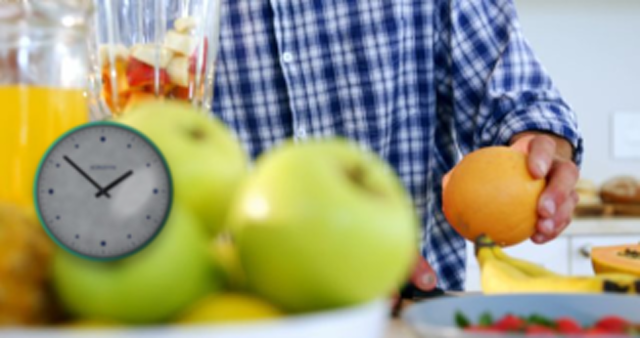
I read 1.52
